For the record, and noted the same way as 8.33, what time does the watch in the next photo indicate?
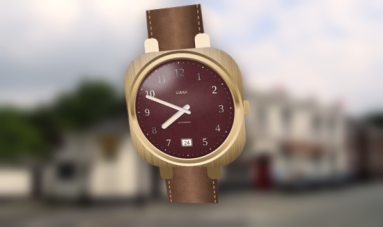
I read 7.49
